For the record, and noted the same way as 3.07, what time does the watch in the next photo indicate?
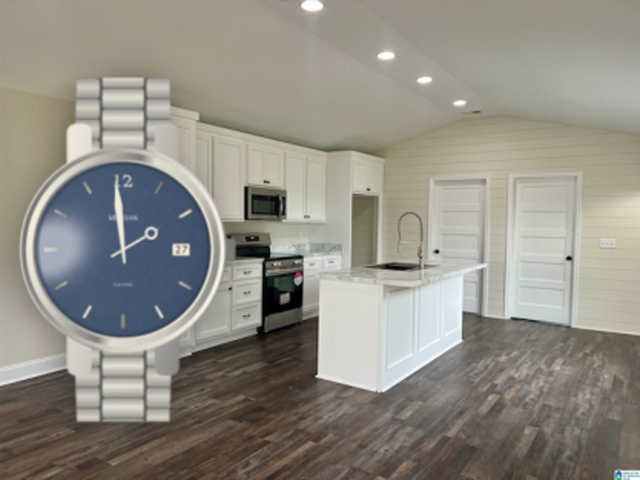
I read 1.59
